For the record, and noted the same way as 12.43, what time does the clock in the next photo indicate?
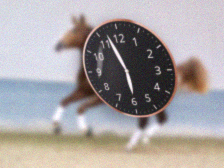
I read 5.57
